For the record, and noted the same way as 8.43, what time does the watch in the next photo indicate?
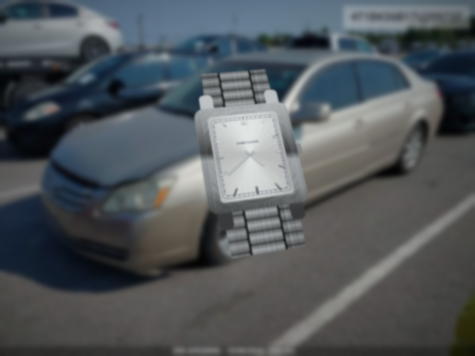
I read 4.39
